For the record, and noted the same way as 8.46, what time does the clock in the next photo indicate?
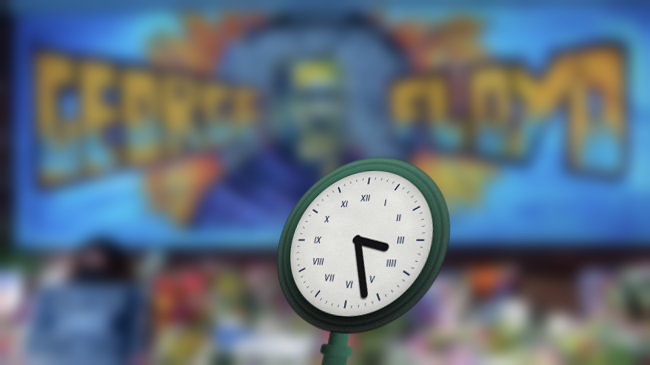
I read 3.27
